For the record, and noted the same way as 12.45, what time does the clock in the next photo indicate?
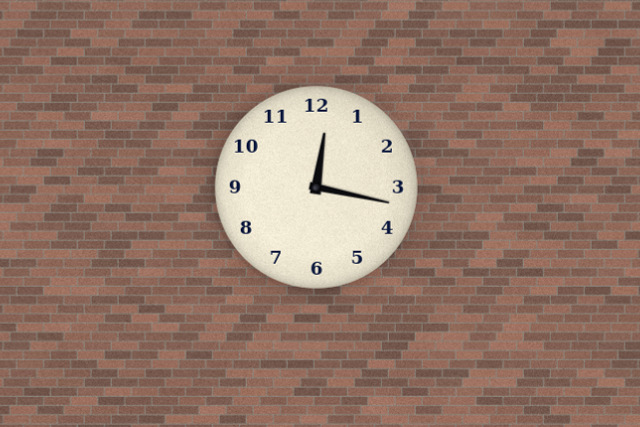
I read 12.17
